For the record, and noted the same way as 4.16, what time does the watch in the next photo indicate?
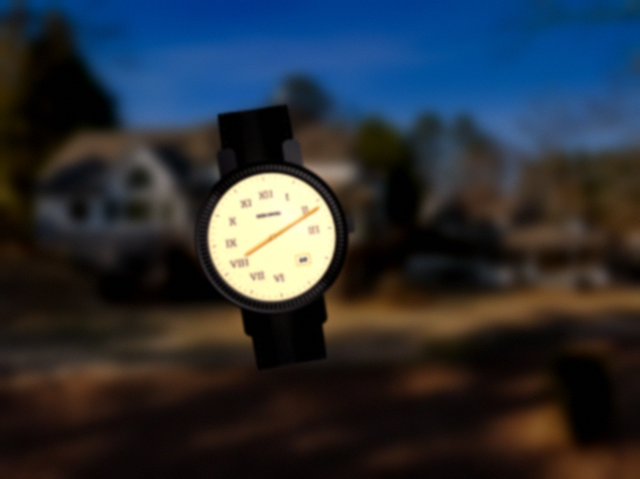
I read 8.11
